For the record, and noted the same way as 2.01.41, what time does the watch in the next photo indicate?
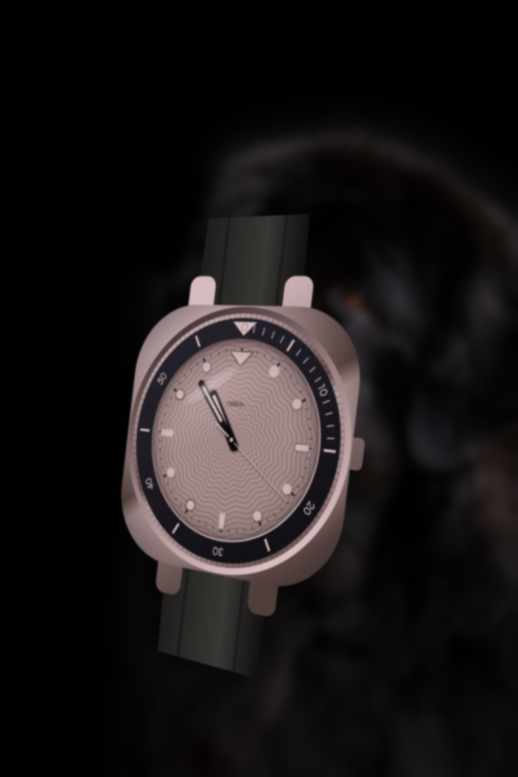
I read 10.53.21
